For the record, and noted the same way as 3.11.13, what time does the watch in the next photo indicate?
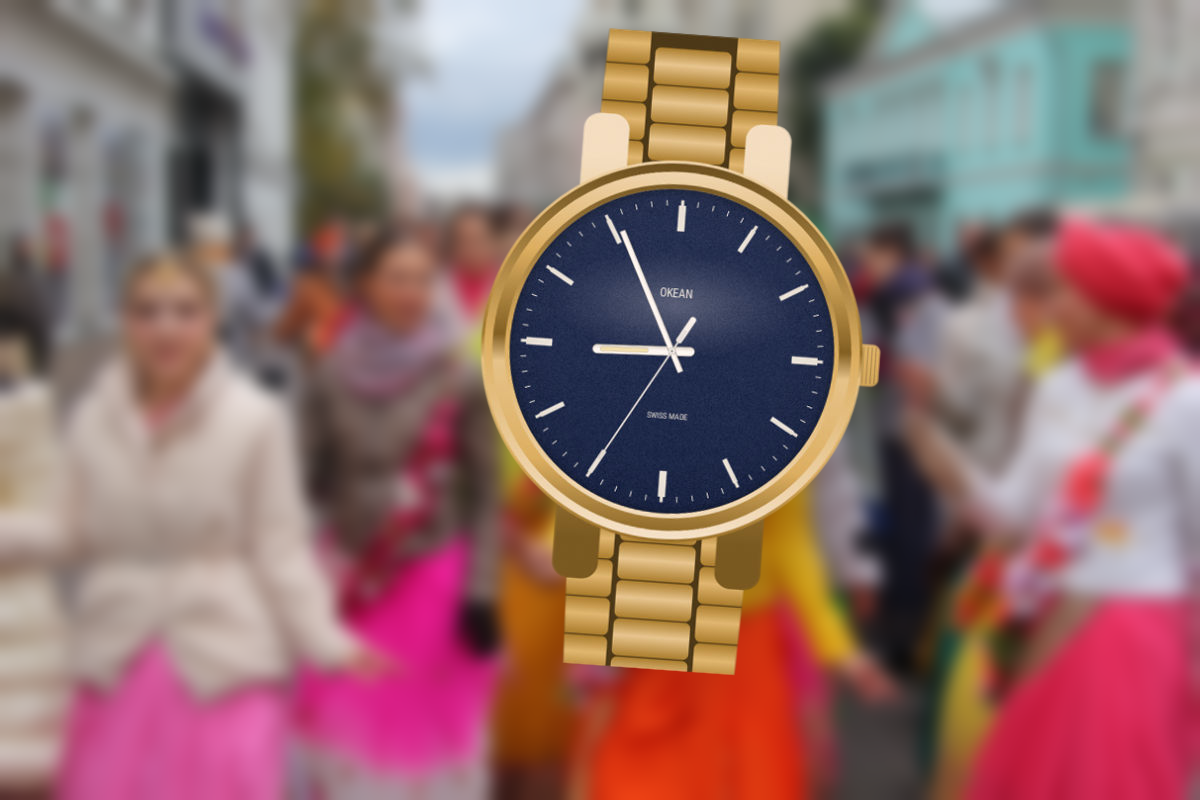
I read 8.55.35
